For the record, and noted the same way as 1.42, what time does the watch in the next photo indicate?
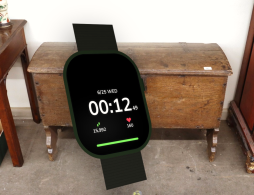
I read 0.12
